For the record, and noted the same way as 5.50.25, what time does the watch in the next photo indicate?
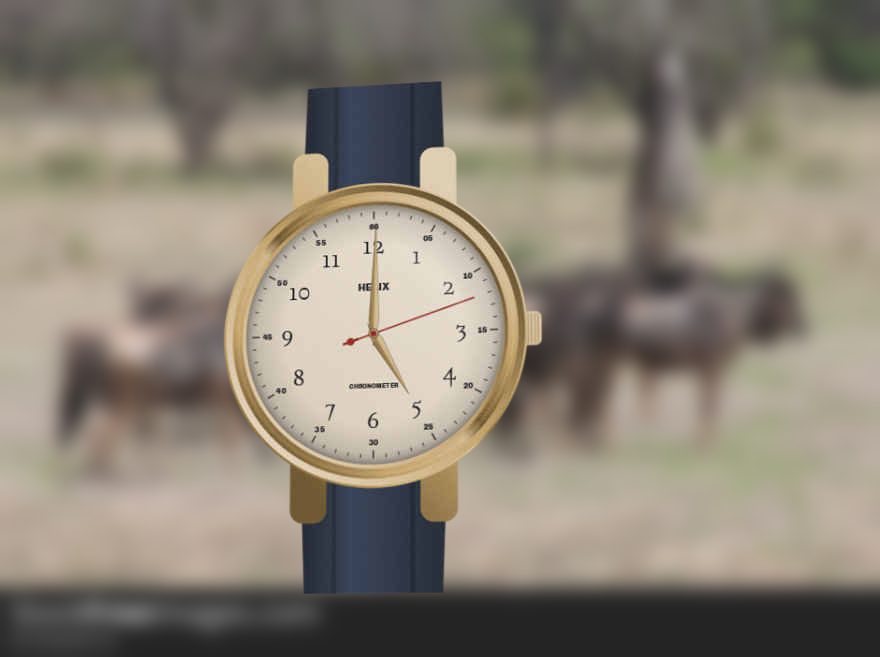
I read 5.00.12
